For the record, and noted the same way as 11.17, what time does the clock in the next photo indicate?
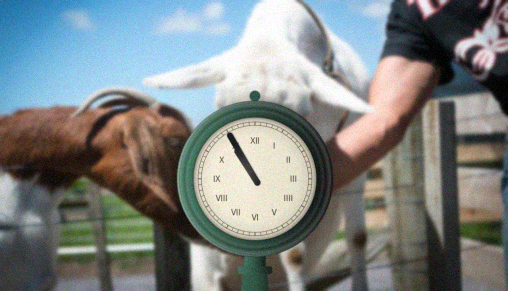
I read 10.55
